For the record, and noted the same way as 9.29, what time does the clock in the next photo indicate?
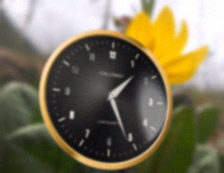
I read 1.26
